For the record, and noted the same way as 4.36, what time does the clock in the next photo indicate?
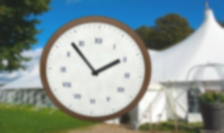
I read 1.53
